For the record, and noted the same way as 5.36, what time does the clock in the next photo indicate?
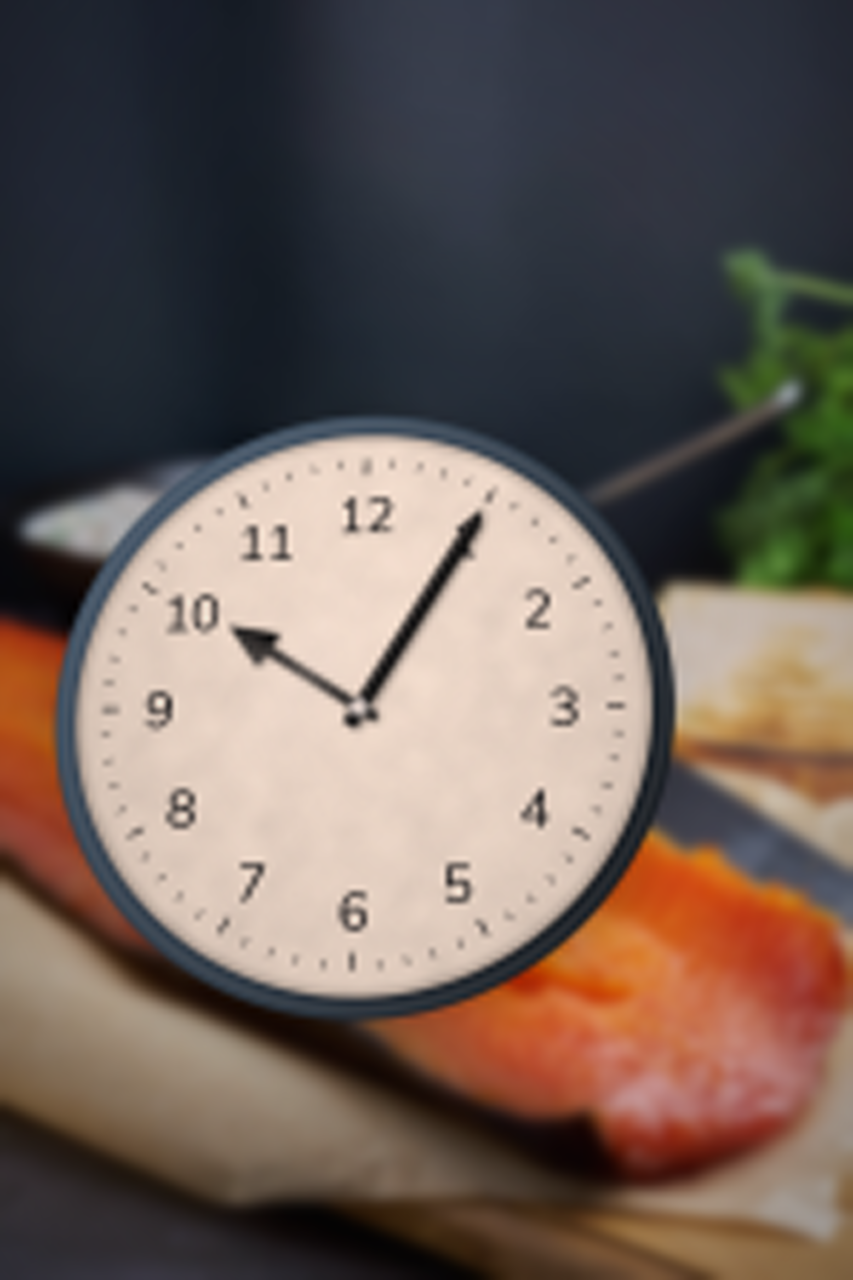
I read 10.05
